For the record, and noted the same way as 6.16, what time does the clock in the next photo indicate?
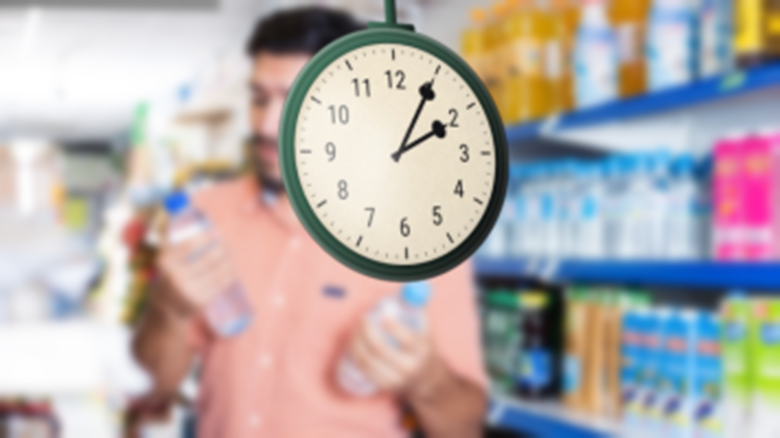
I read 2.05
